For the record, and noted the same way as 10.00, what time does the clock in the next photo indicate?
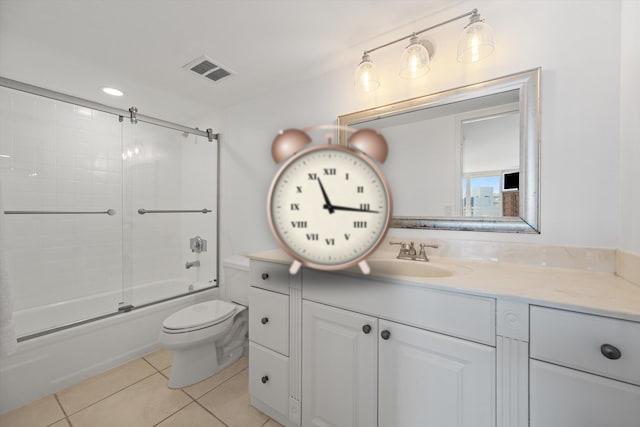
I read 11.16
